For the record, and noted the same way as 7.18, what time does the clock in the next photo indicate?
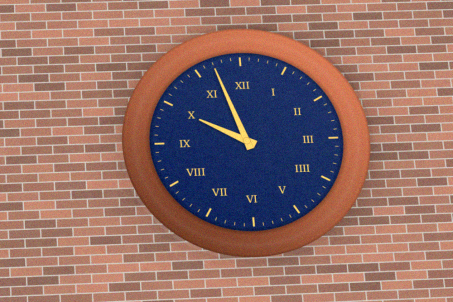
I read 9.57
